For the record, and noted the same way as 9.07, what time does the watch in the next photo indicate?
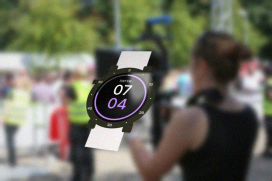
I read 7.04
